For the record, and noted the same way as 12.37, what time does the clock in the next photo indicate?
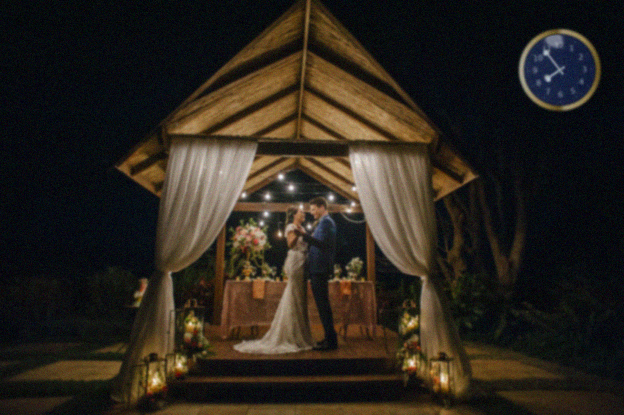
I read 7.54
